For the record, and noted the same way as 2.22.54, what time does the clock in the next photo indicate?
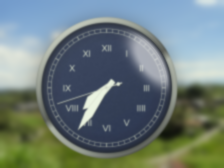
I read 7.35.42
